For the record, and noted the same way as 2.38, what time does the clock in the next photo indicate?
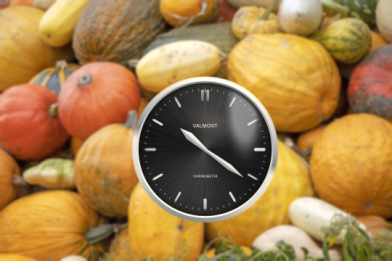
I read 10.21
